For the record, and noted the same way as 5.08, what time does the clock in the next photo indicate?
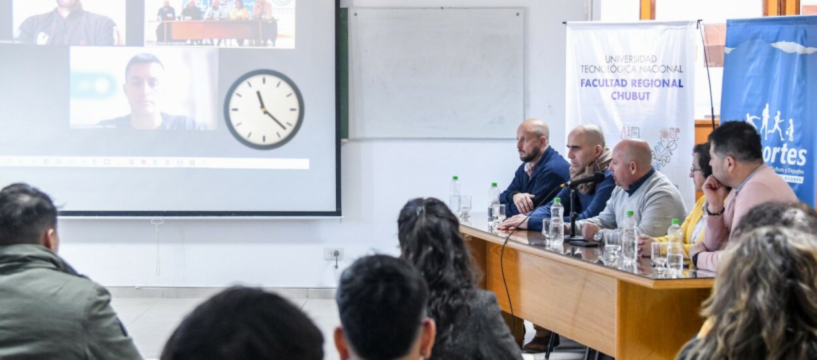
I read 11.22
